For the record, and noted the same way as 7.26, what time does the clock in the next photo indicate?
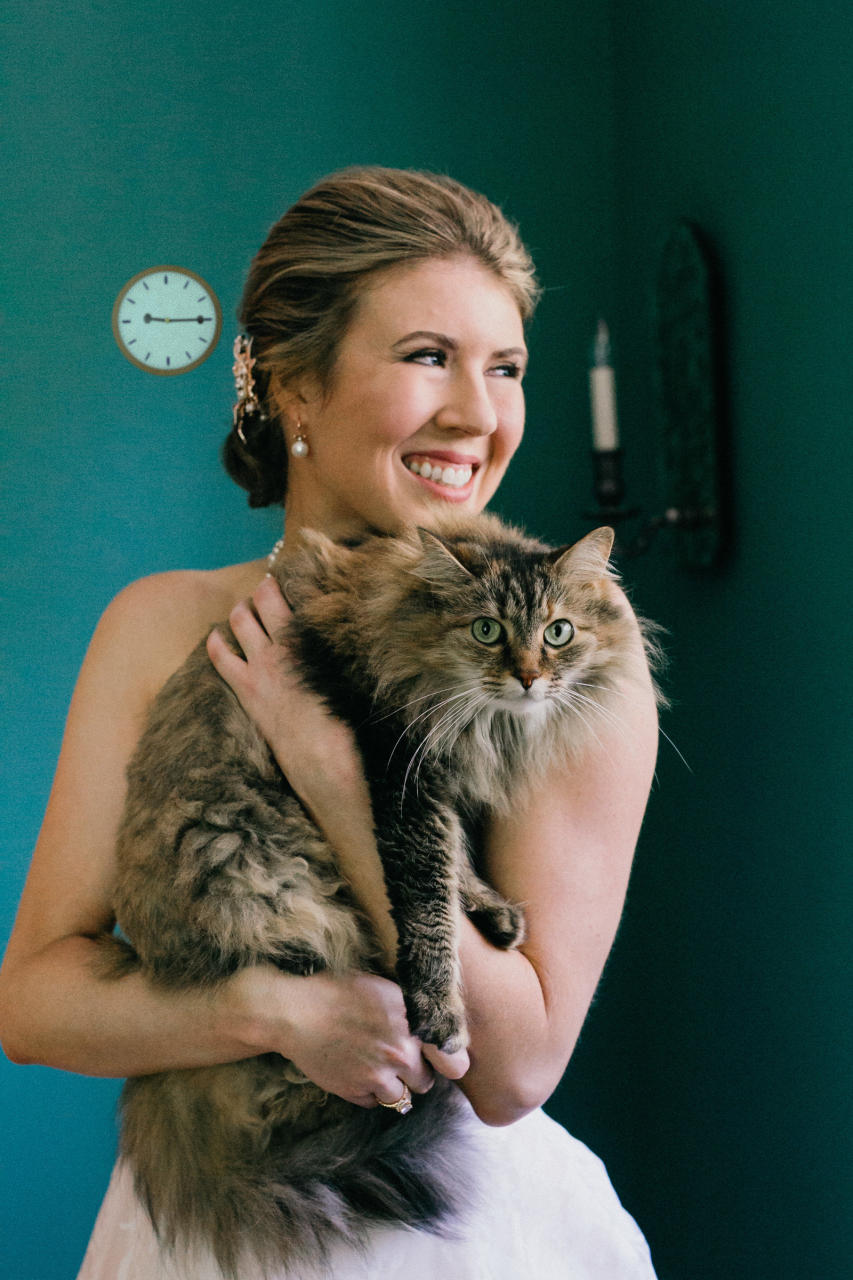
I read 9.15
